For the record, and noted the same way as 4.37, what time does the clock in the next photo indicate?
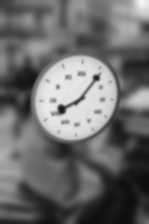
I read 8.06
